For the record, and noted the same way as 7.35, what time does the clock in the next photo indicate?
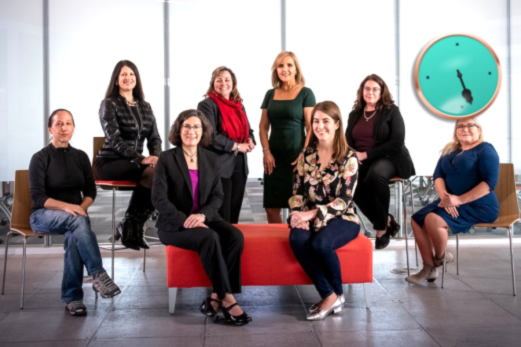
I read 5.27
